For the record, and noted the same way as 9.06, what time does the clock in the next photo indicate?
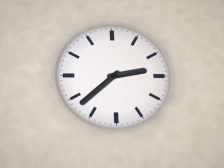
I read 2.38
